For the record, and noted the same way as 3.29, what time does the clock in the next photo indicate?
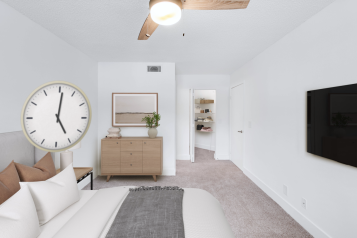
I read 5.01
